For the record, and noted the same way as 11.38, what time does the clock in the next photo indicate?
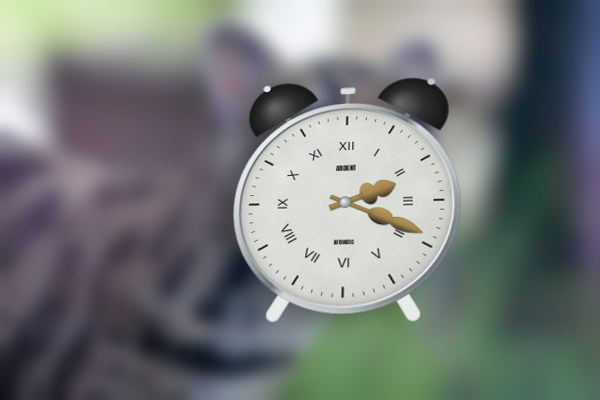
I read 2.19
